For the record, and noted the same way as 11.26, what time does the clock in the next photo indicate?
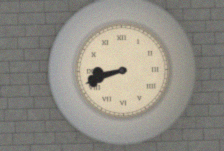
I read 8.42
